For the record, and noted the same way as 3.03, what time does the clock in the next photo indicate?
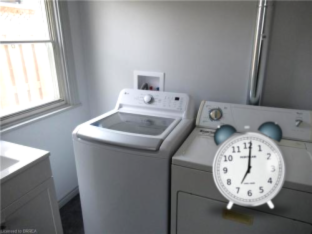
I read 7.01
